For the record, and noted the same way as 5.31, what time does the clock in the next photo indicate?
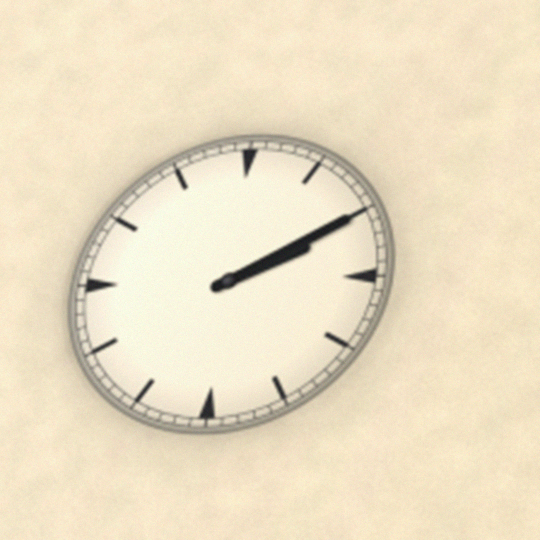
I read 2.10
